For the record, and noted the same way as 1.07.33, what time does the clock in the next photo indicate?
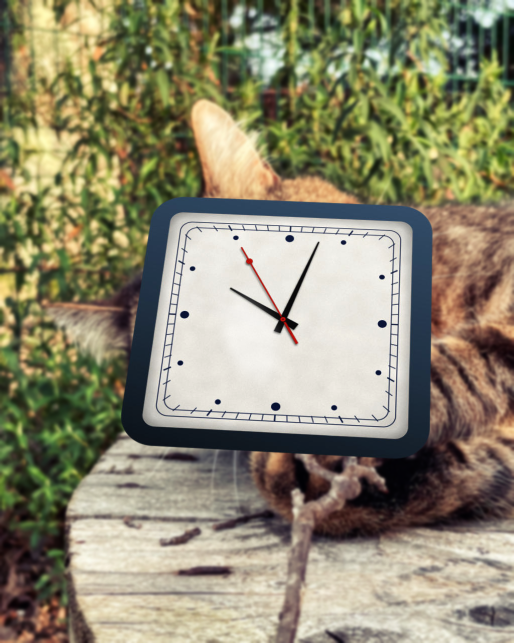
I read 10.02.55
